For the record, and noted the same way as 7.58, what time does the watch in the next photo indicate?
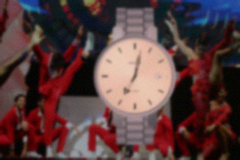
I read 7.02
